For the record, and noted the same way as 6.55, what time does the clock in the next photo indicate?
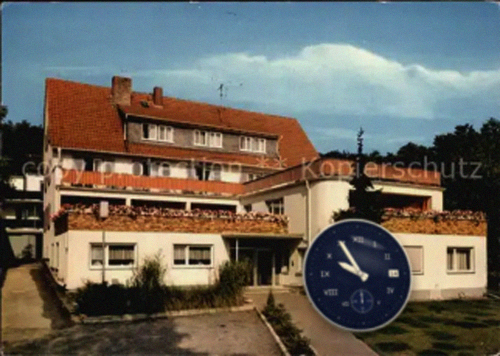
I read 9.55
